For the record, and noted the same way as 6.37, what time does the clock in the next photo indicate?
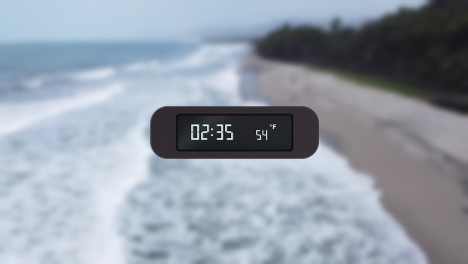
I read 2.35
